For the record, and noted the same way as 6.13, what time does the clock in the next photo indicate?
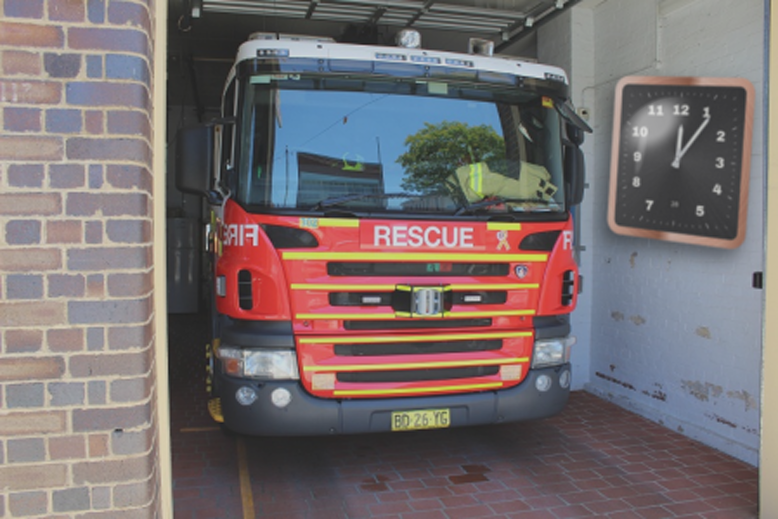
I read 12.06
